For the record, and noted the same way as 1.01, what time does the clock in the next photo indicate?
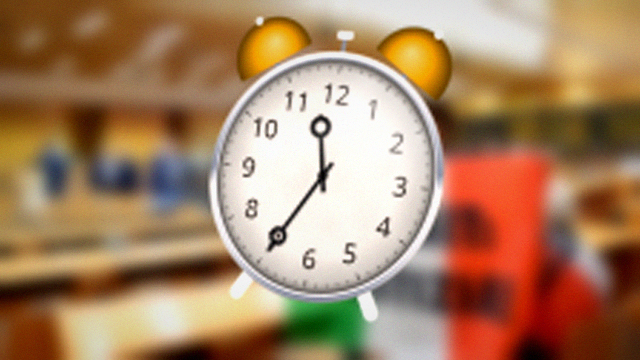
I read 11.35
